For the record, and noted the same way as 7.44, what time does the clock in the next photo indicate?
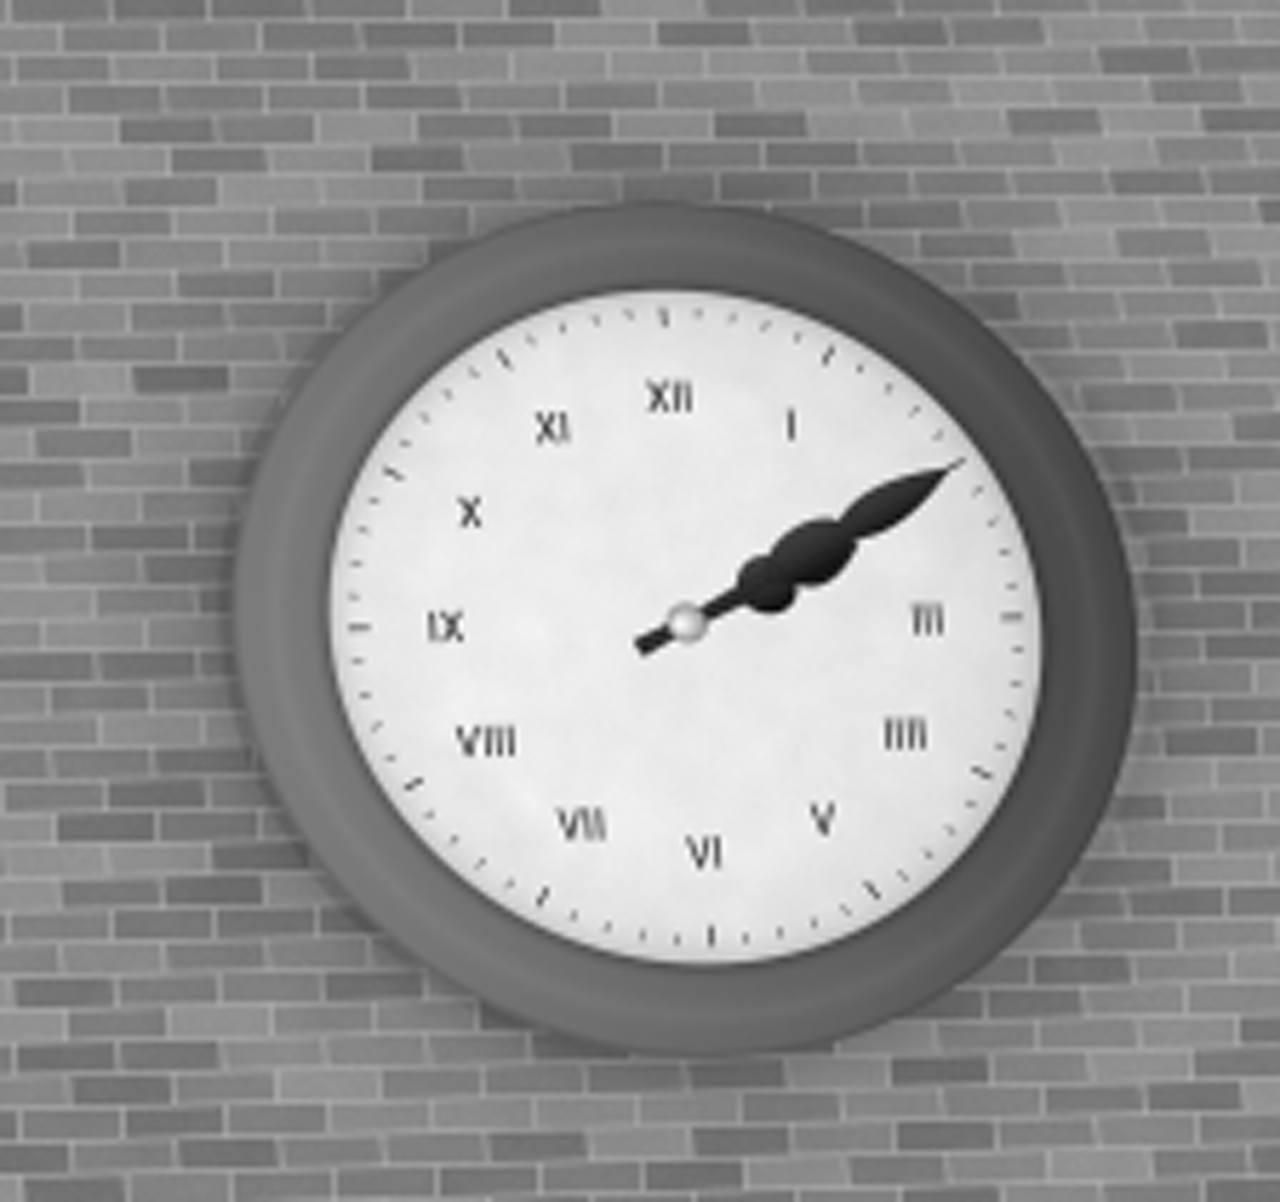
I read 2.10
